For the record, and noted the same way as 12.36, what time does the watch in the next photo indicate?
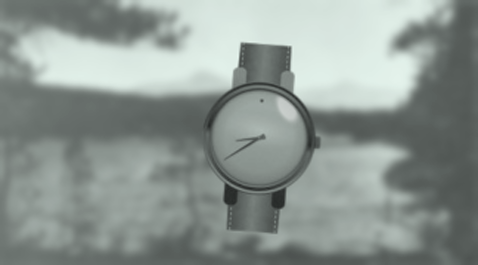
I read 8.39
